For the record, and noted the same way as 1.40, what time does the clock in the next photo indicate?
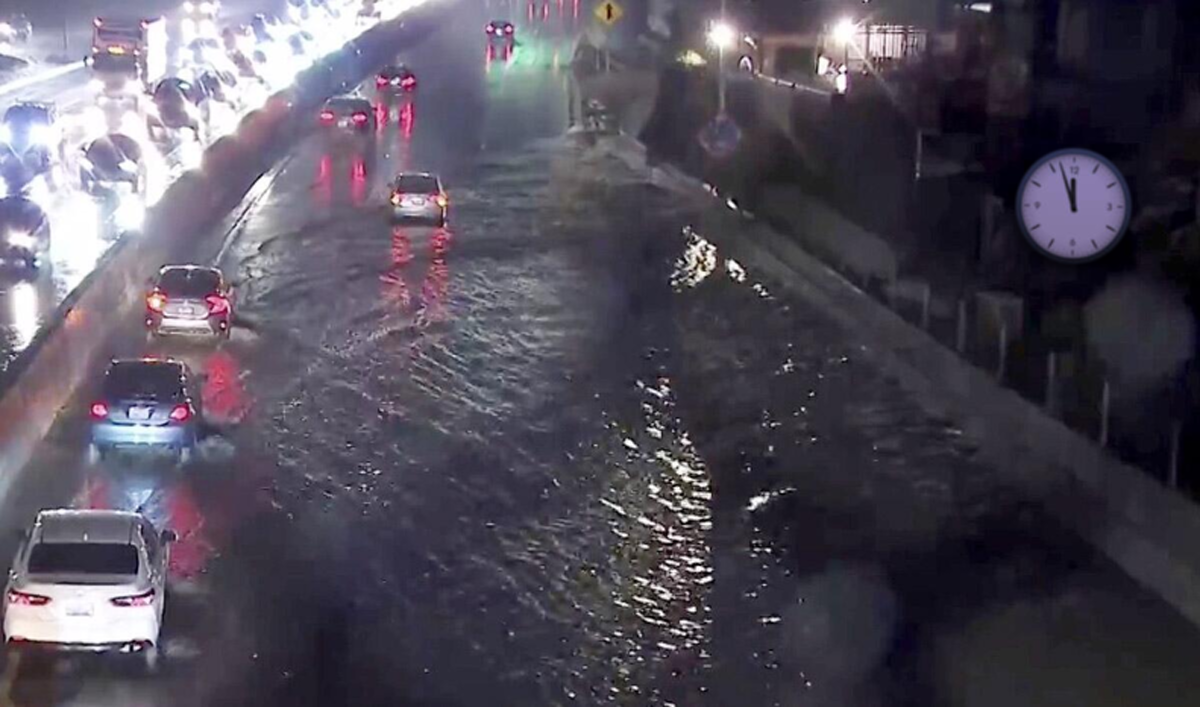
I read 11.57
